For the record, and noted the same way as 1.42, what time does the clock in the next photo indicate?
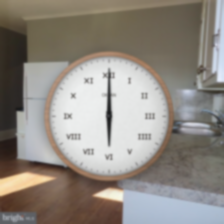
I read 6.00
